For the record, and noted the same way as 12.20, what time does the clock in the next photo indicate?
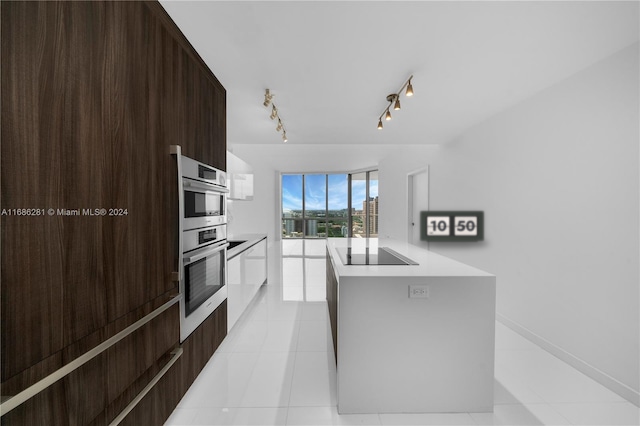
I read 10.50
